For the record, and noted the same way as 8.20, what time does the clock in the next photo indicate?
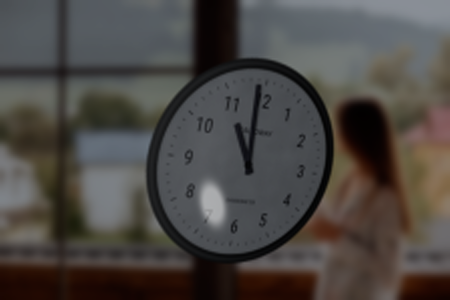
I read 10.59
